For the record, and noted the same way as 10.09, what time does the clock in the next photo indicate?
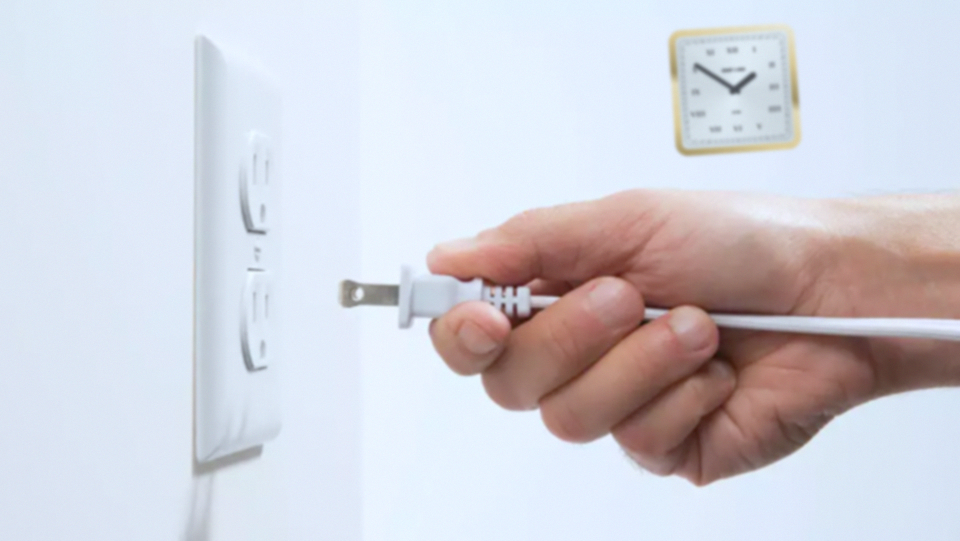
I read 1.51
